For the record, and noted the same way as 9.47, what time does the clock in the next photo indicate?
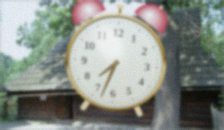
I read 7.33
